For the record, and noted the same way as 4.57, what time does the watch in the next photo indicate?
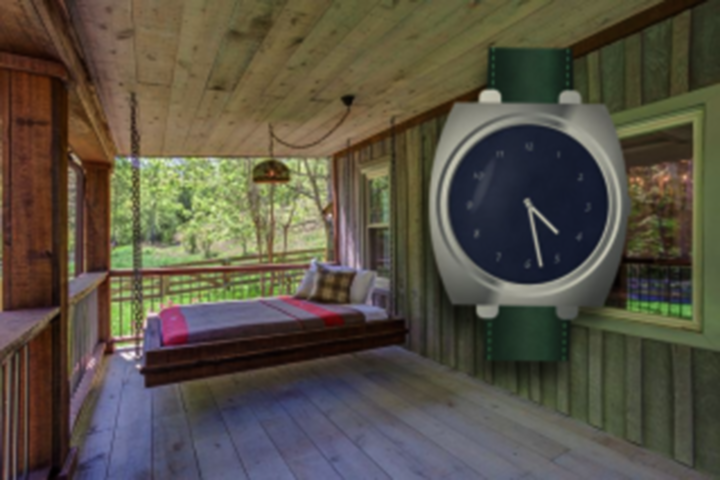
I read 4.28
